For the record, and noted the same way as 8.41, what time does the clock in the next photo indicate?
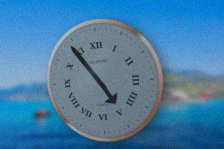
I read 4.54
